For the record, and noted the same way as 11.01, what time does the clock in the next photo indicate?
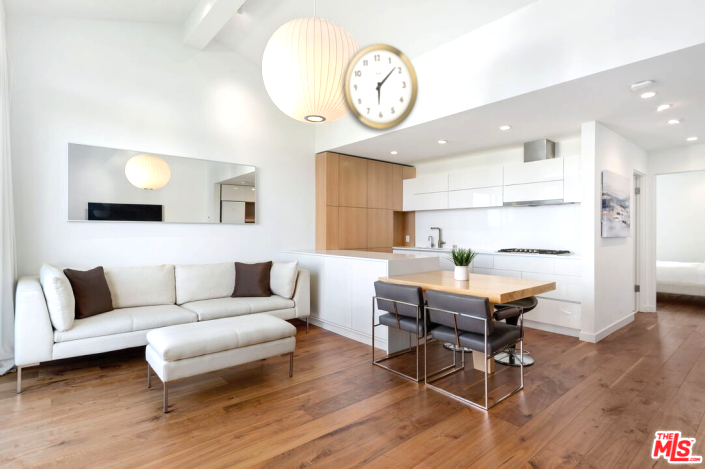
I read 6.08
